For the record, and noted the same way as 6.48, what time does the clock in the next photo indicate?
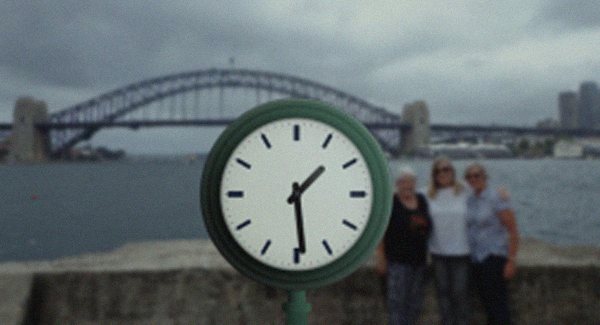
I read 1.29
